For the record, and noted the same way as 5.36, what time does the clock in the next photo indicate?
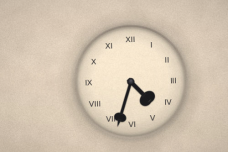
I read 4.33
